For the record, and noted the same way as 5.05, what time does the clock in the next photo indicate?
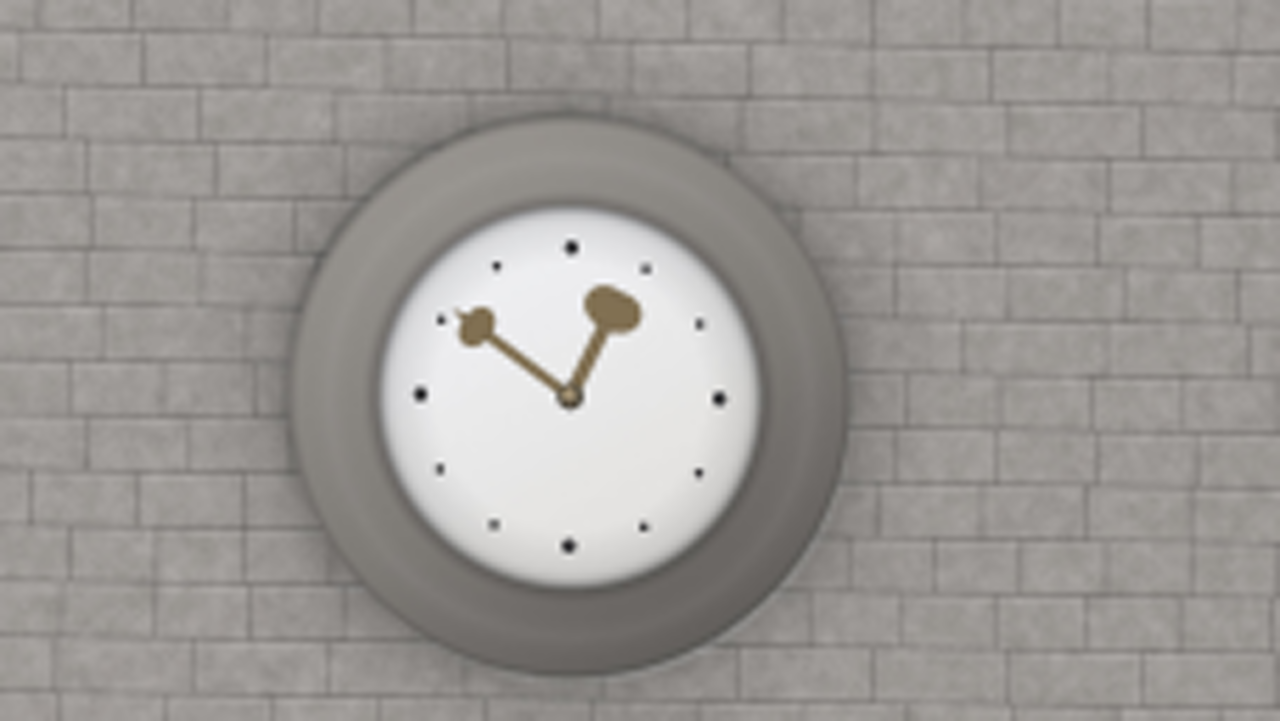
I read 12.51
